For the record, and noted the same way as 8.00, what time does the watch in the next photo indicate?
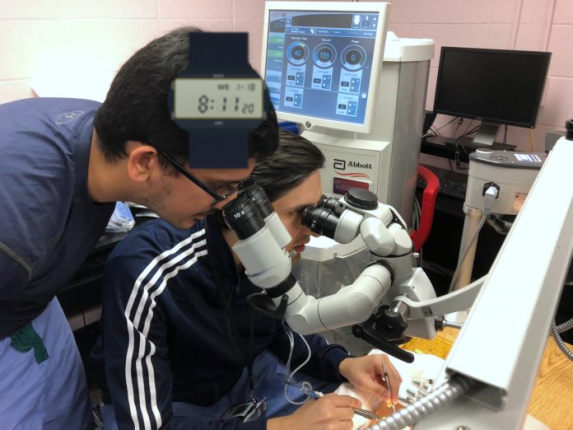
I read 8.11
